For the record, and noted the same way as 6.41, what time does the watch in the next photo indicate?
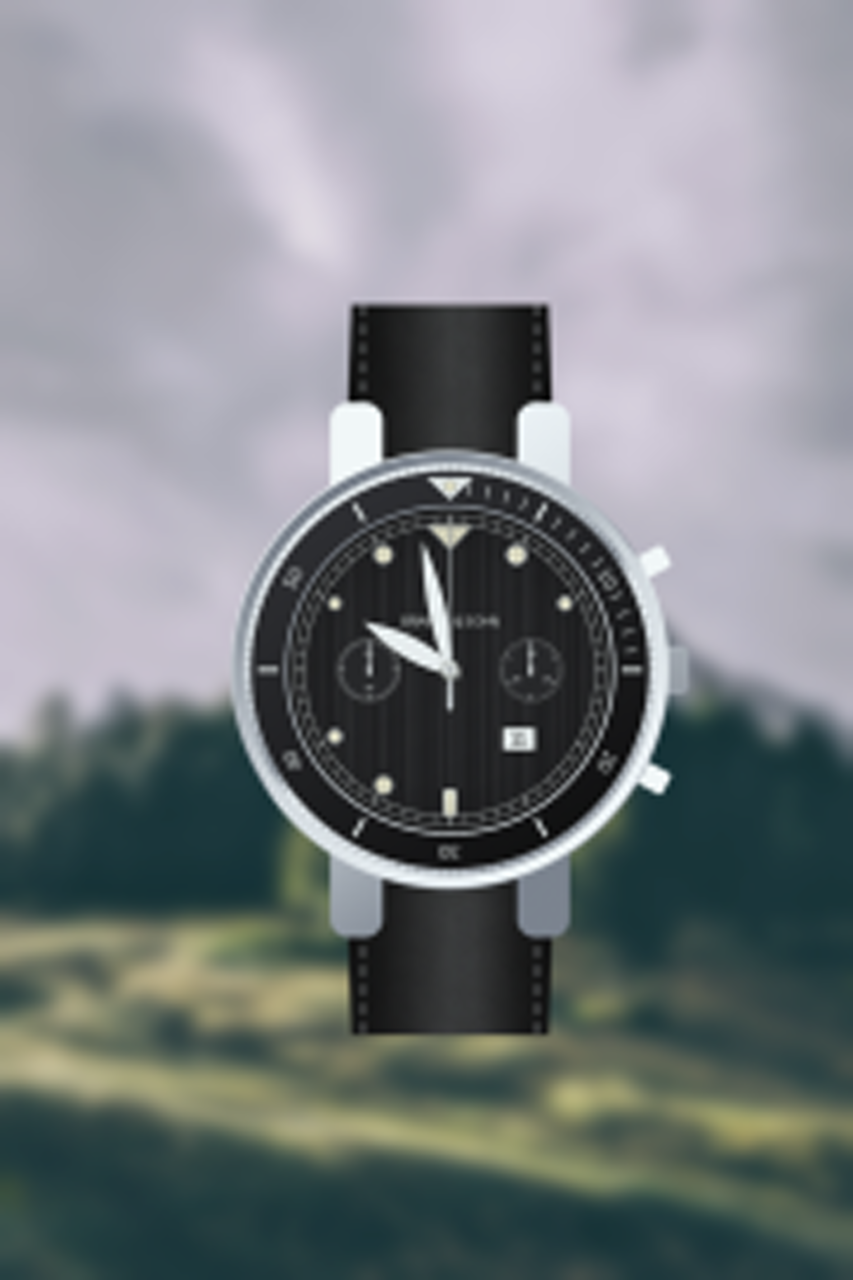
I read 9.58
